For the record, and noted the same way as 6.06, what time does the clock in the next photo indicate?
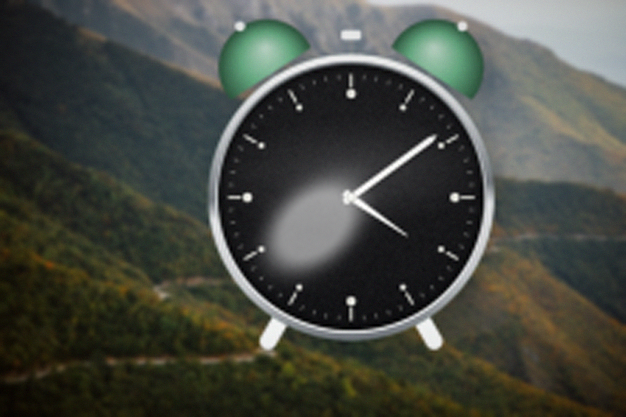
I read 4.09
